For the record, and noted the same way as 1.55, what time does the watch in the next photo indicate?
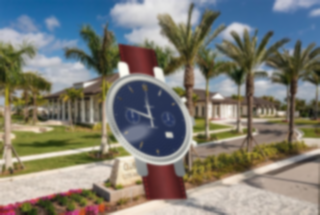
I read 11.48
